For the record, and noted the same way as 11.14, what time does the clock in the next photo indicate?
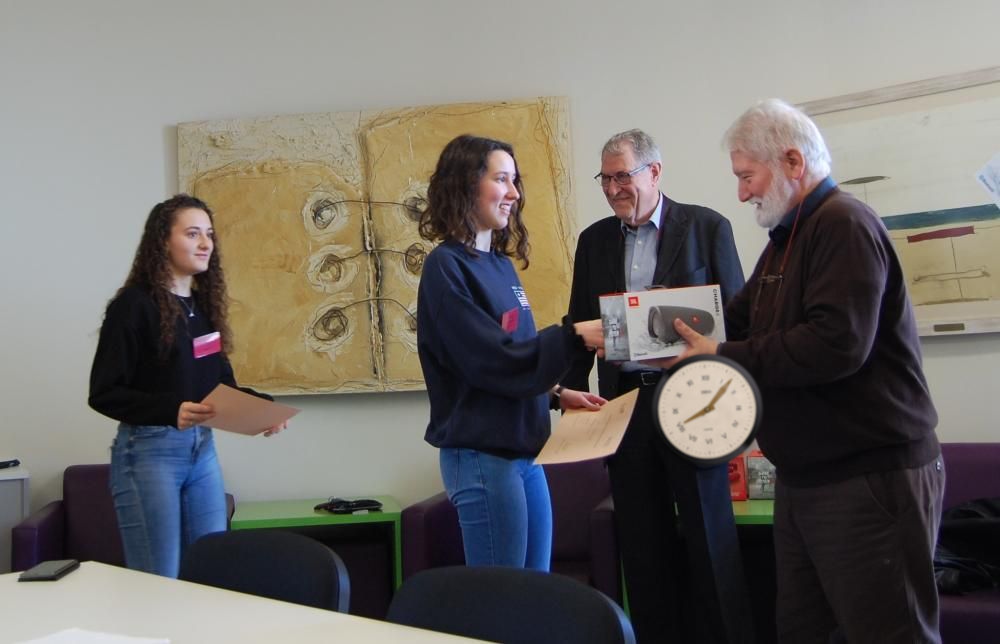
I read 8.07
